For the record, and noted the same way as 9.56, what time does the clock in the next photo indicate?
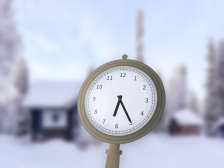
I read 6.25
